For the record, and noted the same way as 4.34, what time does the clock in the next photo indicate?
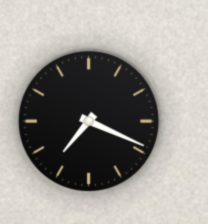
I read 7.19
